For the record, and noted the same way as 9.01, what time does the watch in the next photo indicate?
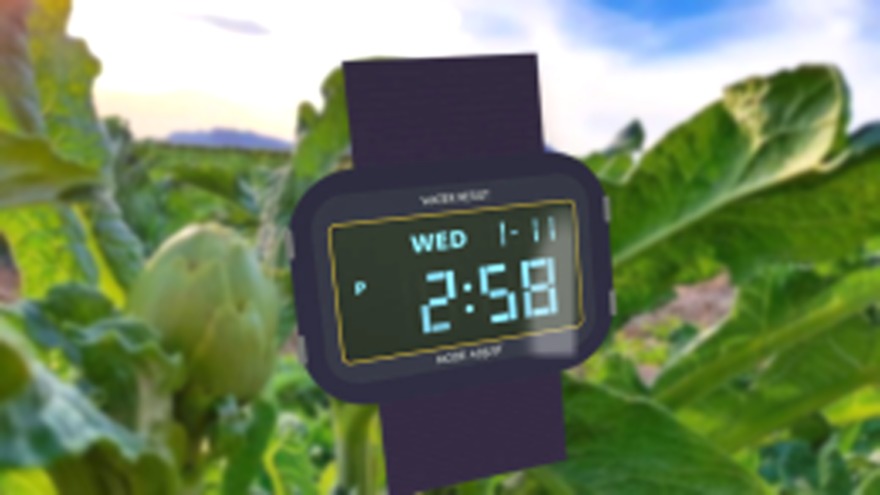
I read 2.58
